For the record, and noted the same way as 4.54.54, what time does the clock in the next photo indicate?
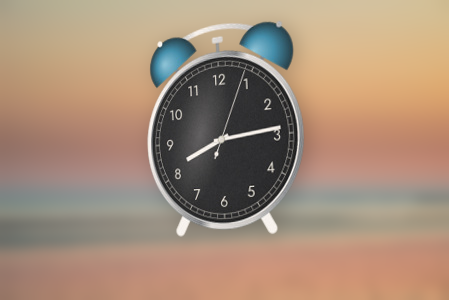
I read 8.14.04
